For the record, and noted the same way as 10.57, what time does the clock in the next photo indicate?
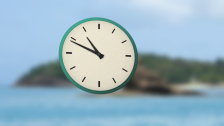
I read 10.49
